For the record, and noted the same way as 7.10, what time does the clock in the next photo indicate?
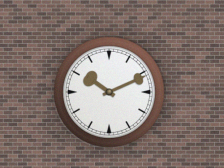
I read 10.11
